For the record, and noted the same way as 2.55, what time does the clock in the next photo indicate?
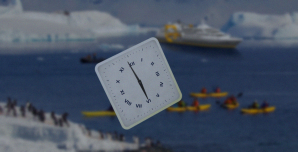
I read 5.59
